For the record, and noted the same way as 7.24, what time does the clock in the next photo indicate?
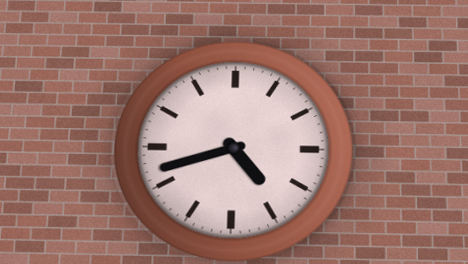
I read 4.42
